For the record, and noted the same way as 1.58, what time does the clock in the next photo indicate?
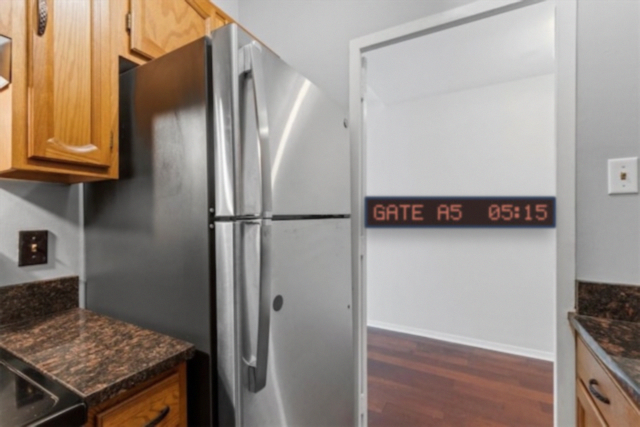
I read 5.15
